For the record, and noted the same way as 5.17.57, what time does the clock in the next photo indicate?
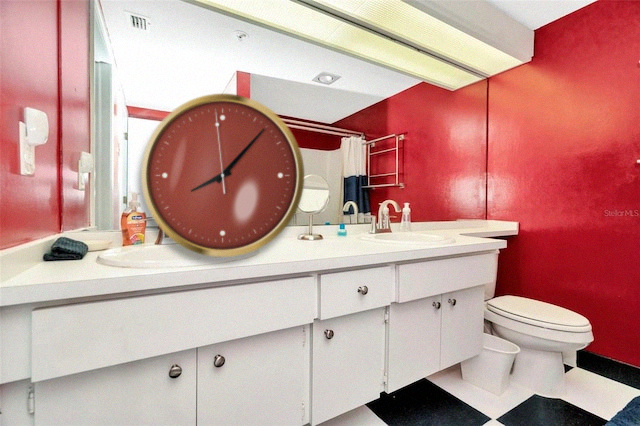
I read 8.06.59
